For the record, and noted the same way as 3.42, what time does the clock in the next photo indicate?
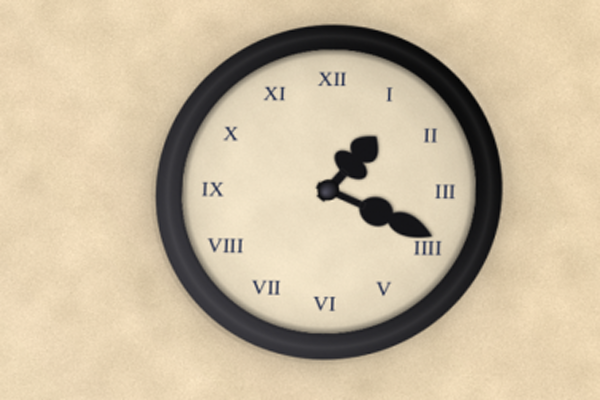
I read 1.19
